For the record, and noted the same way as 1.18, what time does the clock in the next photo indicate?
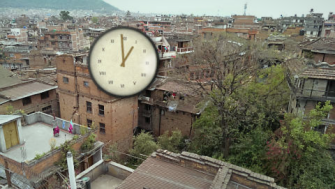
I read 12.59
